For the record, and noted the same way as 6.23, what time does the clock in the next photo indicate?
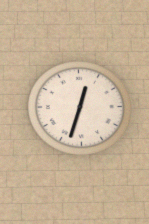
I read 12.33
